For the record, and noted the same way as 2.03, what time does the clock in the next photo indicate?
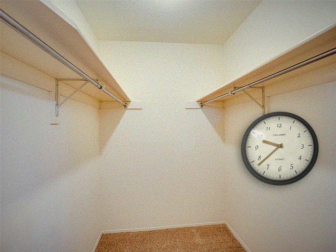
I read 9.38
